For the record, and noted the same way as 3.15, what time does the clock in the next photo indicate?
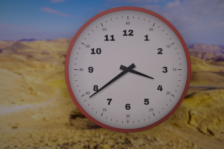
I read 3.39
